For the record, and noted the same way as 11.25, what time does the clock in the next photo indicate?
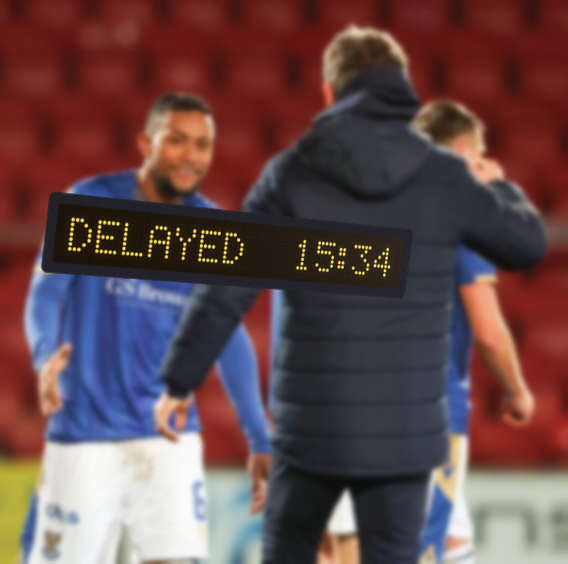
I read 15.34
